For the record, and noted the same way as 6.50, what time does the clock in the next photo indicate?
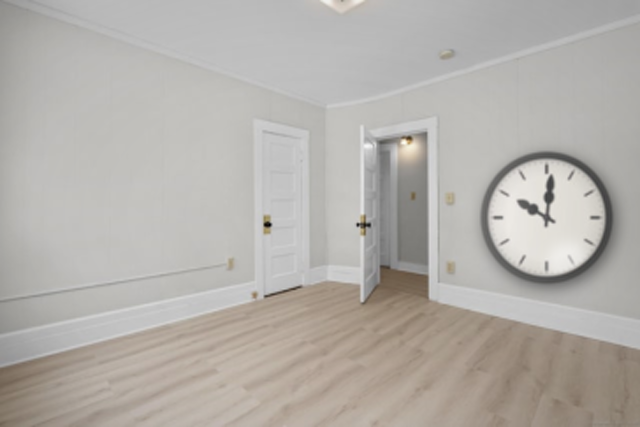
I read 10.01
